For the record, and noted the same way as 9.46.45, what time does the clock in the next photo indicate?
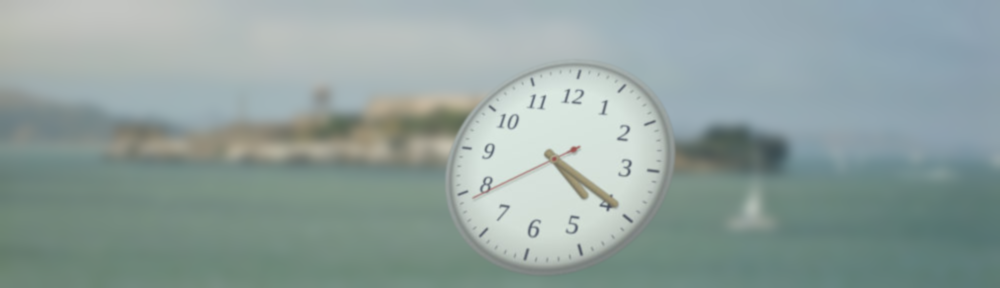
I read 4.19.39
